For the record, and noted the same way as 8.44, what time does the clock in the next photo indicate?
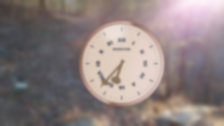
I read 6.37
